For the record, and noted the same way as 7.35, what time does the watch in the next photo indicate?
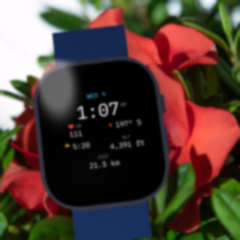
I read 1.07
